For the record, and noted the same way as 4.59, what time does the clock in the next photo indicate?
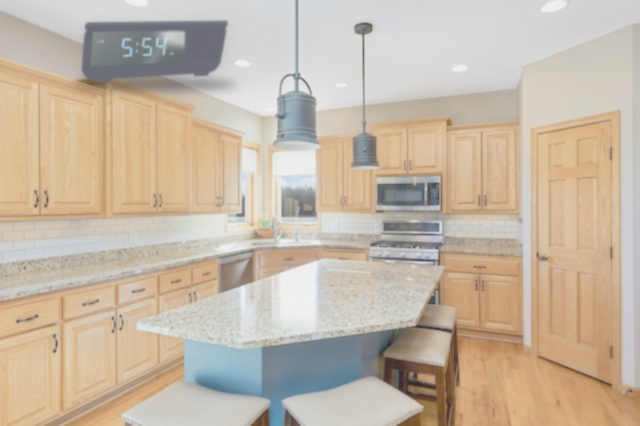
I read 5.54
